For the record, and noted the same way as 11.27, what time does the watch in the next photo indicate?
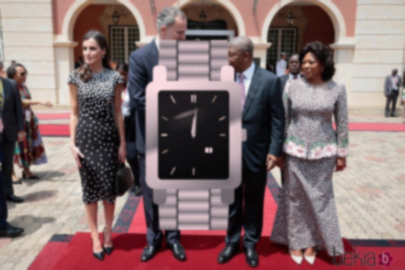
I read 12.01
